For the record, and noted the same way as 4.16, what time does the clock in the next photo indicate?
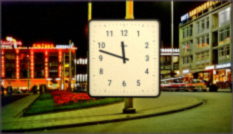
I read 11.48
